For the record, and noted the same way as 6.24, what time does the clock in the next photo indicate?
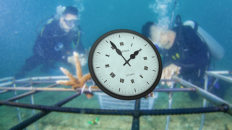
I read 1.56
